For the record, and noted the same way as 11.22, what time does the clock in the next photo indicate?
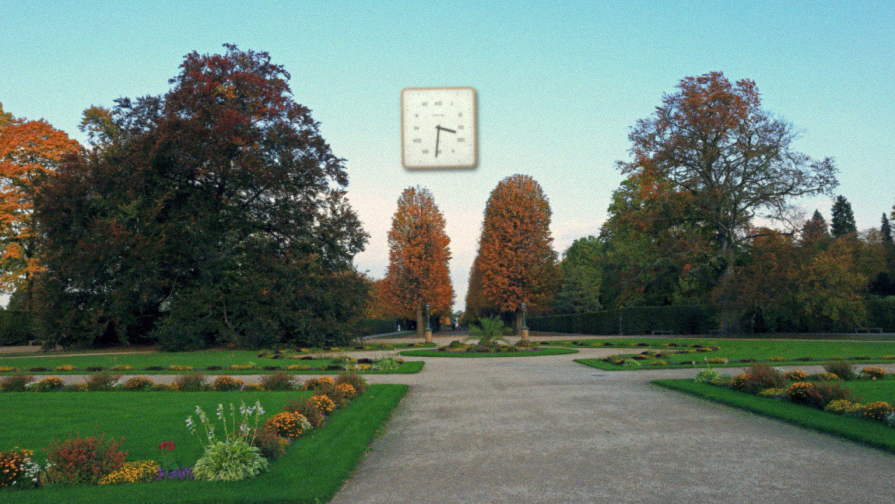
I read 3.31
